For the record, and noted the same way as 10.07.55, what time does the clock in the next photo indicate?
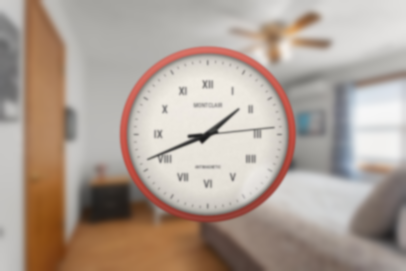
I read 1.41.14
